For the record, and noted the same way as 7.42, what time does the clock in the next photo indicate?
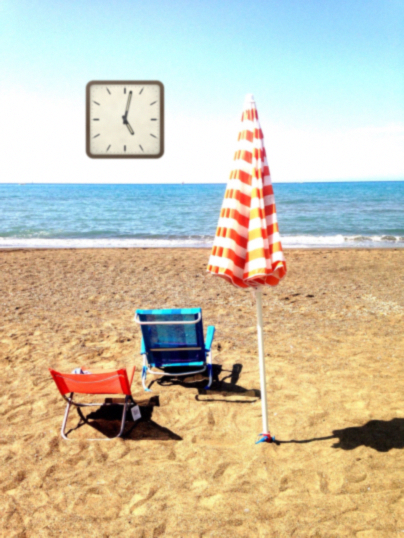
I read 5.02
